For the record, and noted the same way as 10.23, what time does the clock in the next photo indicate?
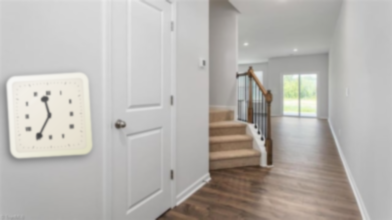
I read 11.35
